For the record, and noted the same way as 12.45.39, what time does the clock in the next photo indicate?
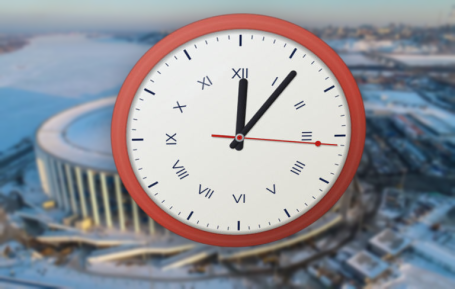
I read 12.06.16
